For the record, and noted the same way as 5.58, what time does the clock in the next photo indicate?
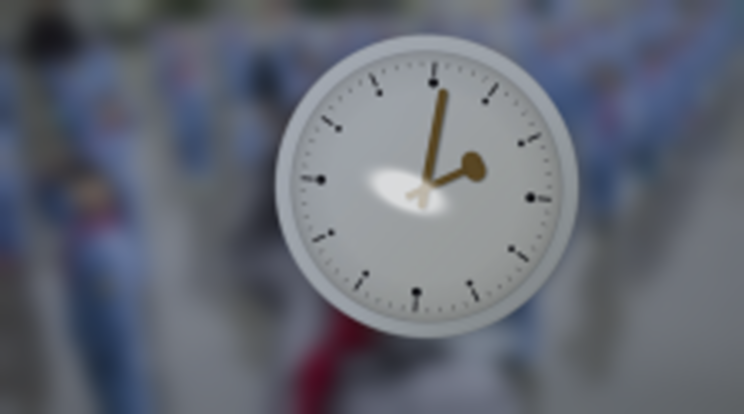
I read 2.01
